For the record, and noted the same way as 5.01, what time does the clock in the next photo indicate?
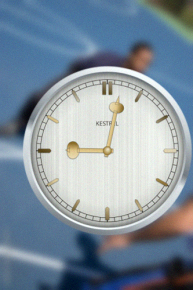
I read 9.02
